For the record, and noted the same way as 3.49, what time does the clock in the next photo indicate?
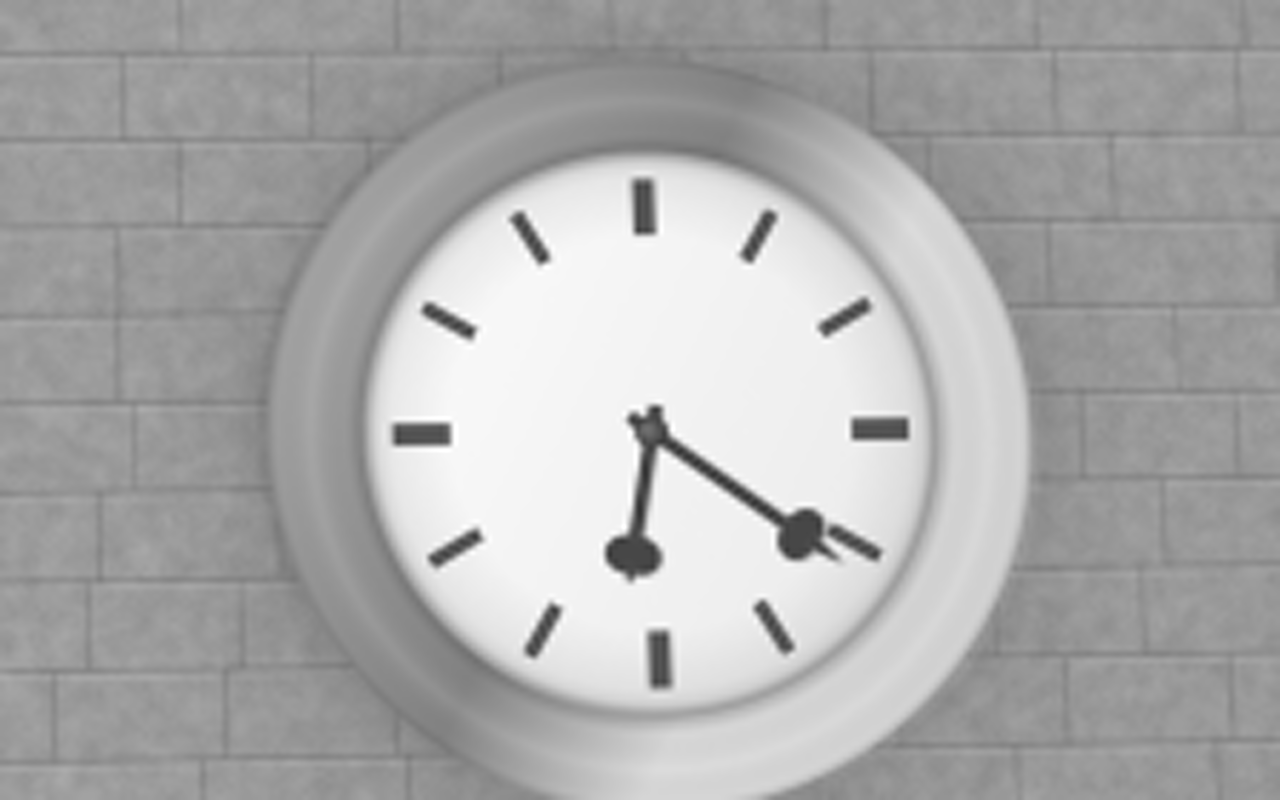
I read 6.21
